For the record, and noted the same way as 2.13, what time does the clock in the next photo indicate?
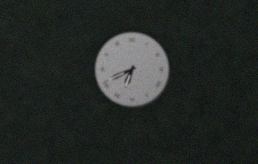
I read 6.41
